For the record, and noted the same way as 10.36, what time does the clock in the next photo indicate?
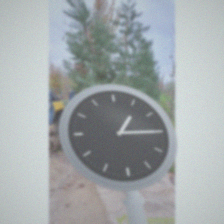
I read 1.15
